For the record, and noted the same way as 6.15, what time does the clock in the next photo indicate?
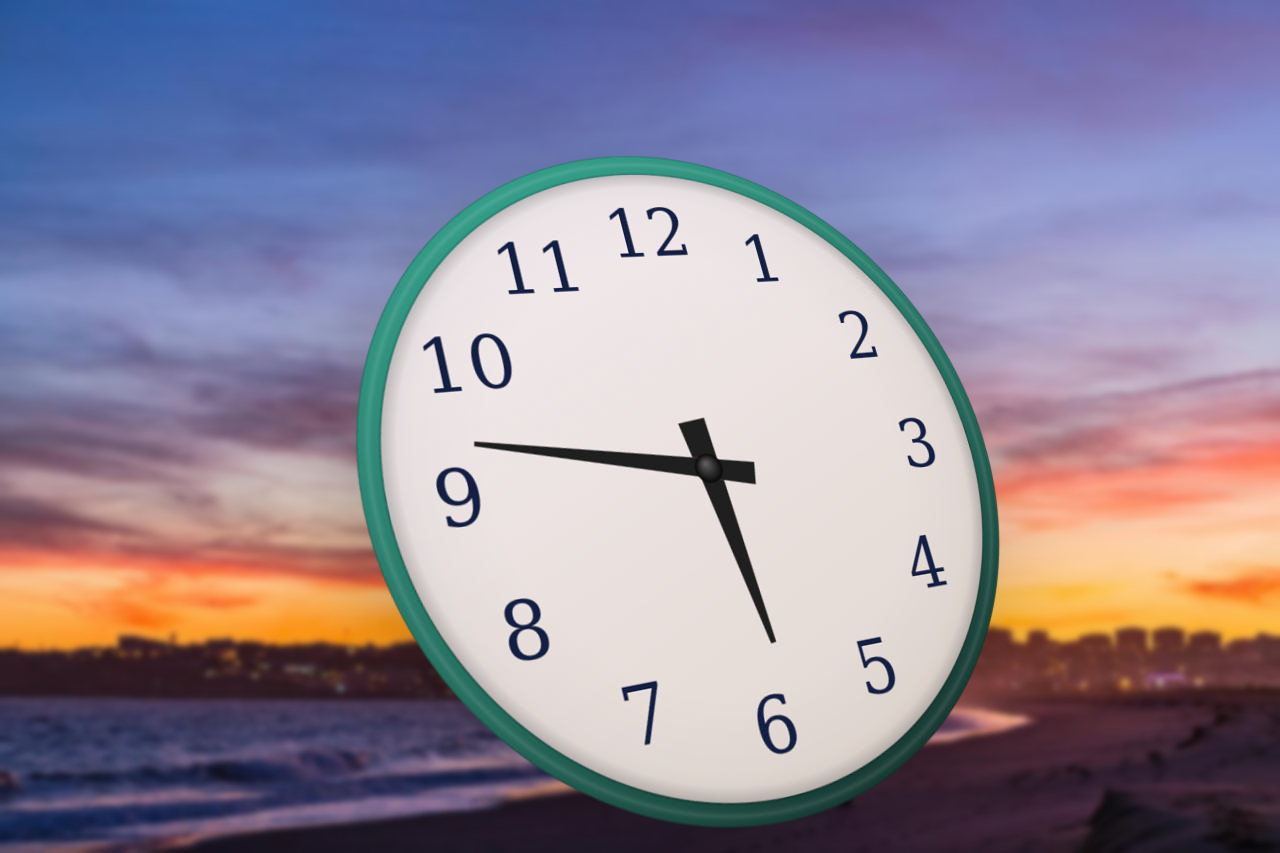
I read 5.47
